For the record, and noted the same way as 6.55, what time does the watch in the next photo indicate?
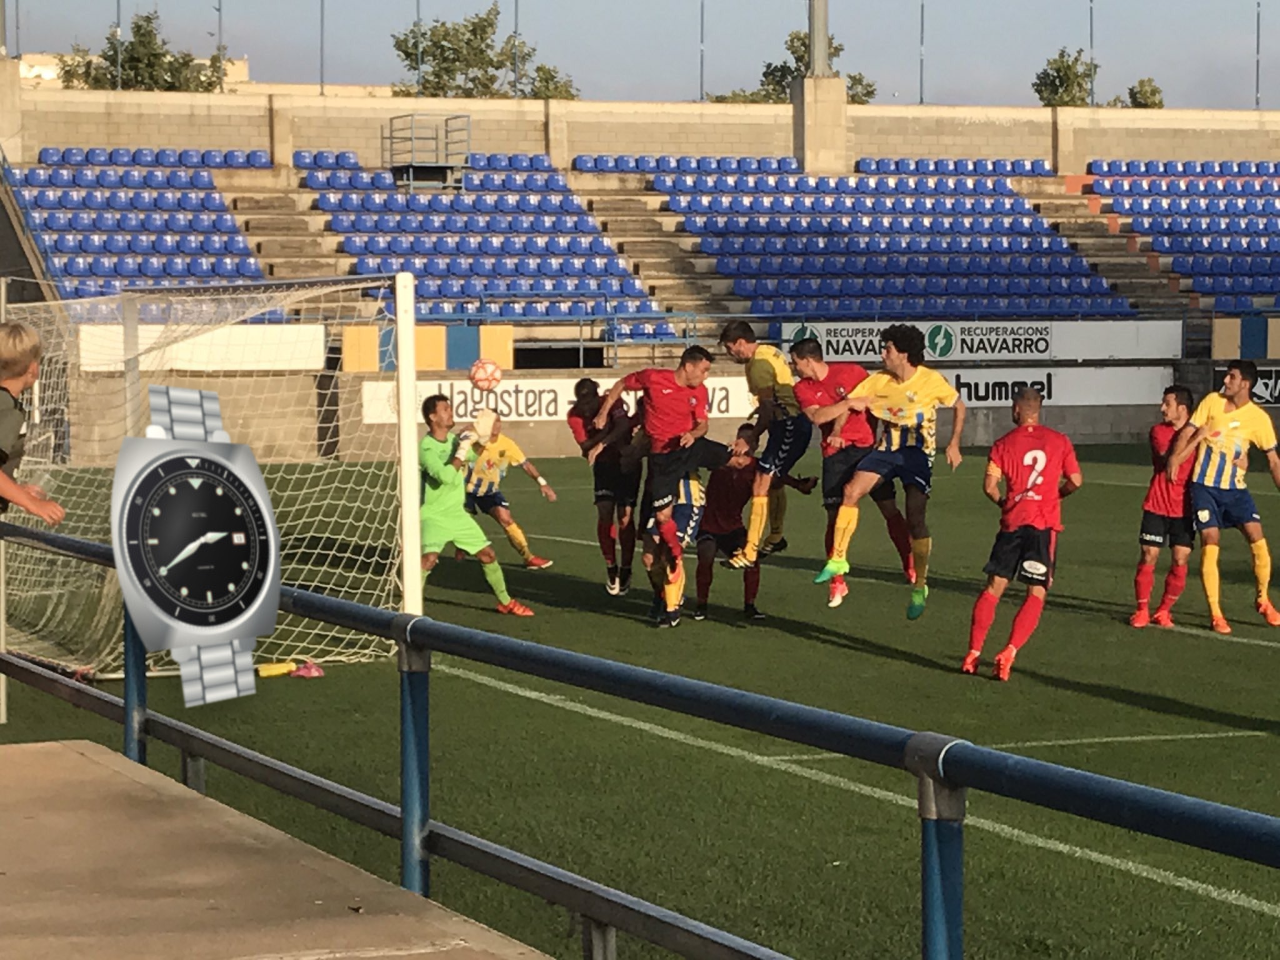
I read 2.40
